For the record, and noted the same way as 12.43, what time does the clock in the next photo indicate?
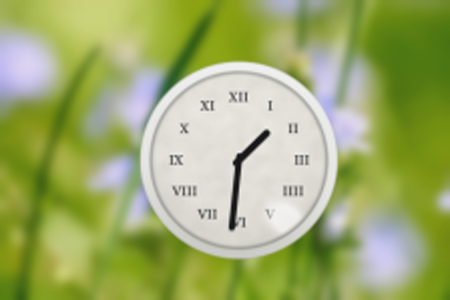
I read 1.31
